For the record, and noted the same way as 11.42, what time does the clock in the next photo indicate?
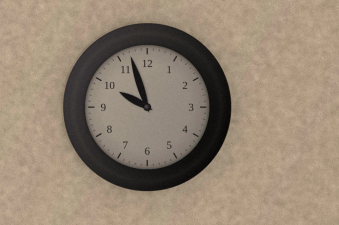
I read 9.57
